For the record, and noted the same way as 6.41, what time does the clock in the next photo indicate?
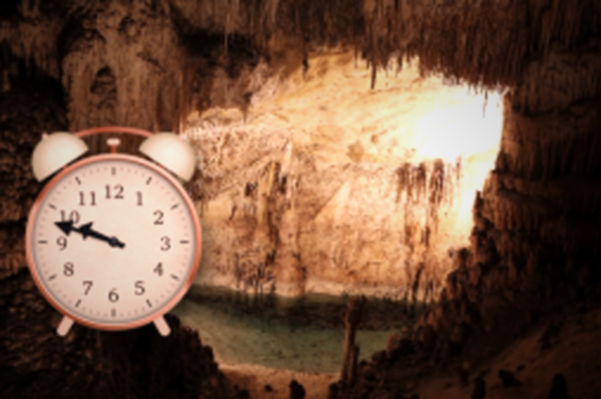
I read 9.48
